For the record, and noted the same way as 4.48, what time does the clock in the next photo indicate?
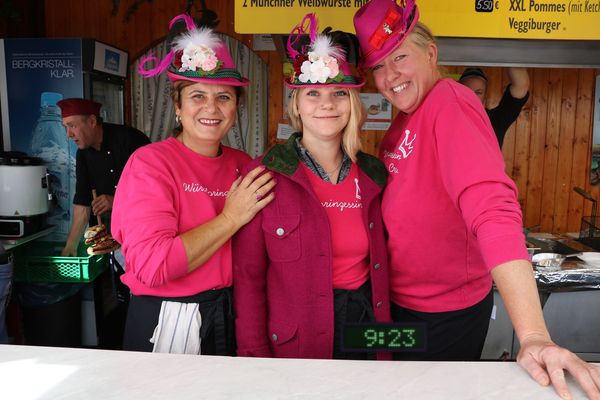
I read 9.23
